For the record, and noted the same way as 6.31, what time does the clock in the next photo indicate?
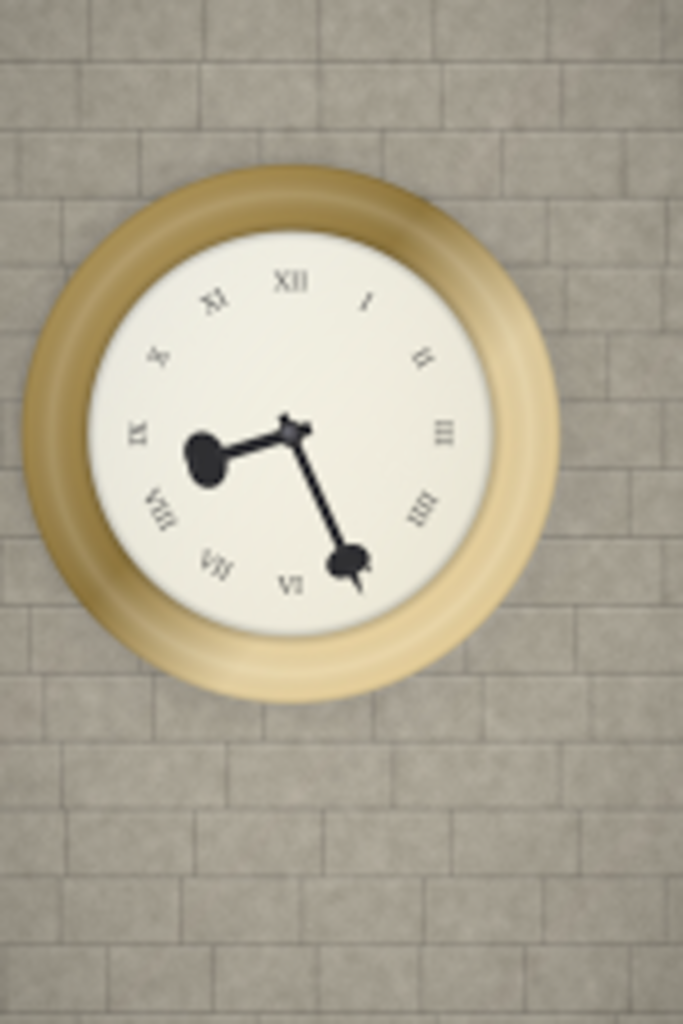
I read 8.26
